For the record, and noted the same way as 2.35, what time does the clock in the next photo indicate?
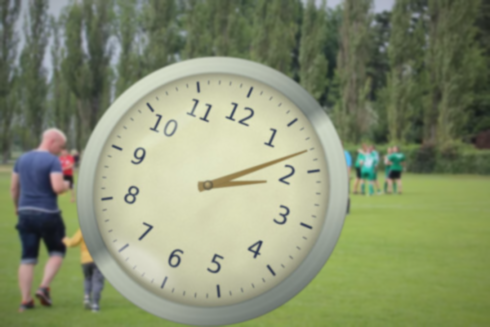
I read 2.08
